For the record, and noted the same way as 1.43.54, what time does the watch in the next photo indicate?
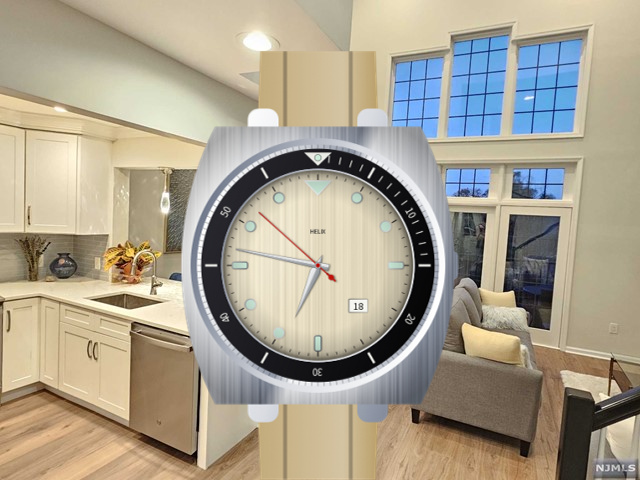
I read 6.46.52
